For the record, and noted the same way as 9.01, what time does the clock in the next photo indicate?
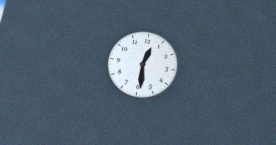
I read 12.29
